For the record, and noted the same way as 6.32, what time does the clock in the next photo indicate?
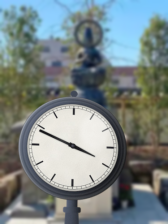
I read 3.49
